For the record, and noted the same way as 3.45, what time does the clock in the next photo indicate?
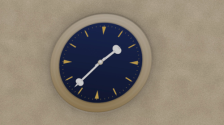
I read 1.37
